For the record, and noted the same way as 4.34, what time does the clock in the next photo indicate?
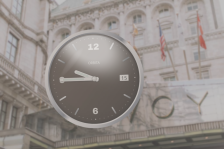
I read 9.45
